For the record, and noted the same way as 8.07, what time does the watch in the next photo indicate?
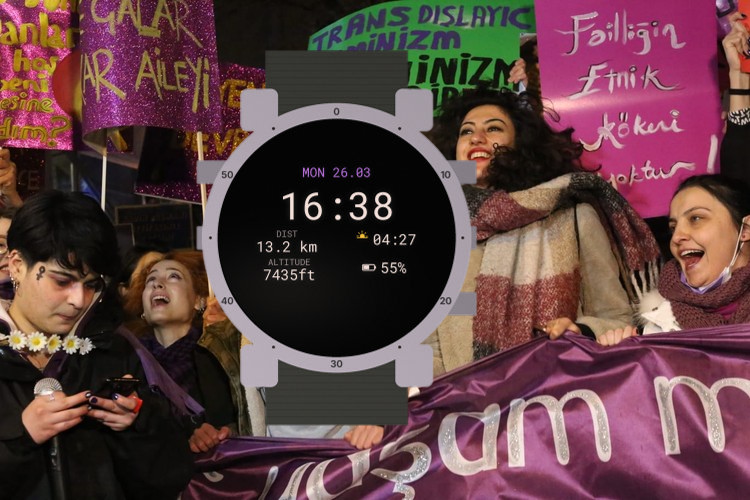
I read 16.38
